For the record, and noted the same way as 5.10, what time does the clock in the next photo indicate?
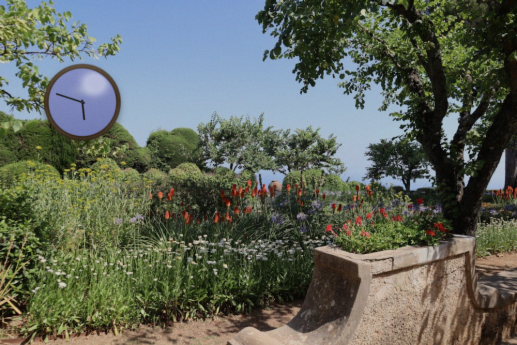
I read 5.48
